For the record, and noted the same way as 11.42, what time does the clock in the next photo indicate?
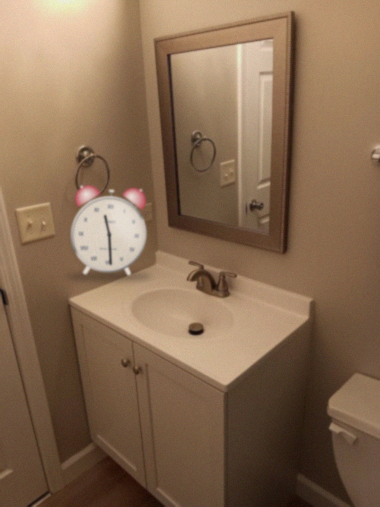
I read 11.29
